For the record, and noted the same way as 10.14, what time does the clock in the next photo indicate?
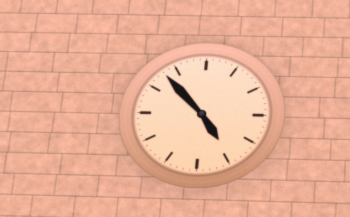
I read 4.53
